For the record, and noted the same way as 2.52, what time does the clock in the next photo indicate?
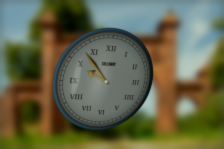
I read 9.53
